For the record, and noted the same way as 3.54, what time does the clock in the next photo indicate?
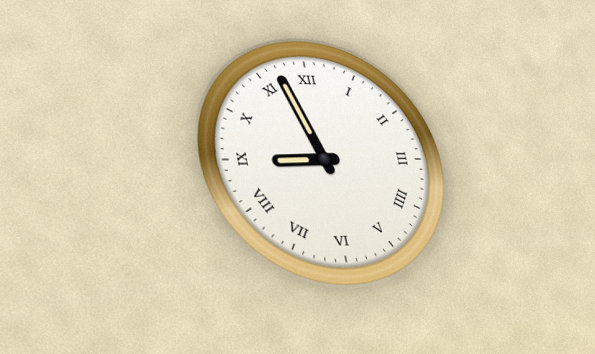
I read 8.57
